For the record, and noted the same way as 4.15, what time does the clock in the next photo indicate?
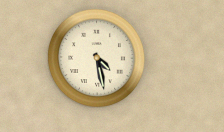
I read 4.28
